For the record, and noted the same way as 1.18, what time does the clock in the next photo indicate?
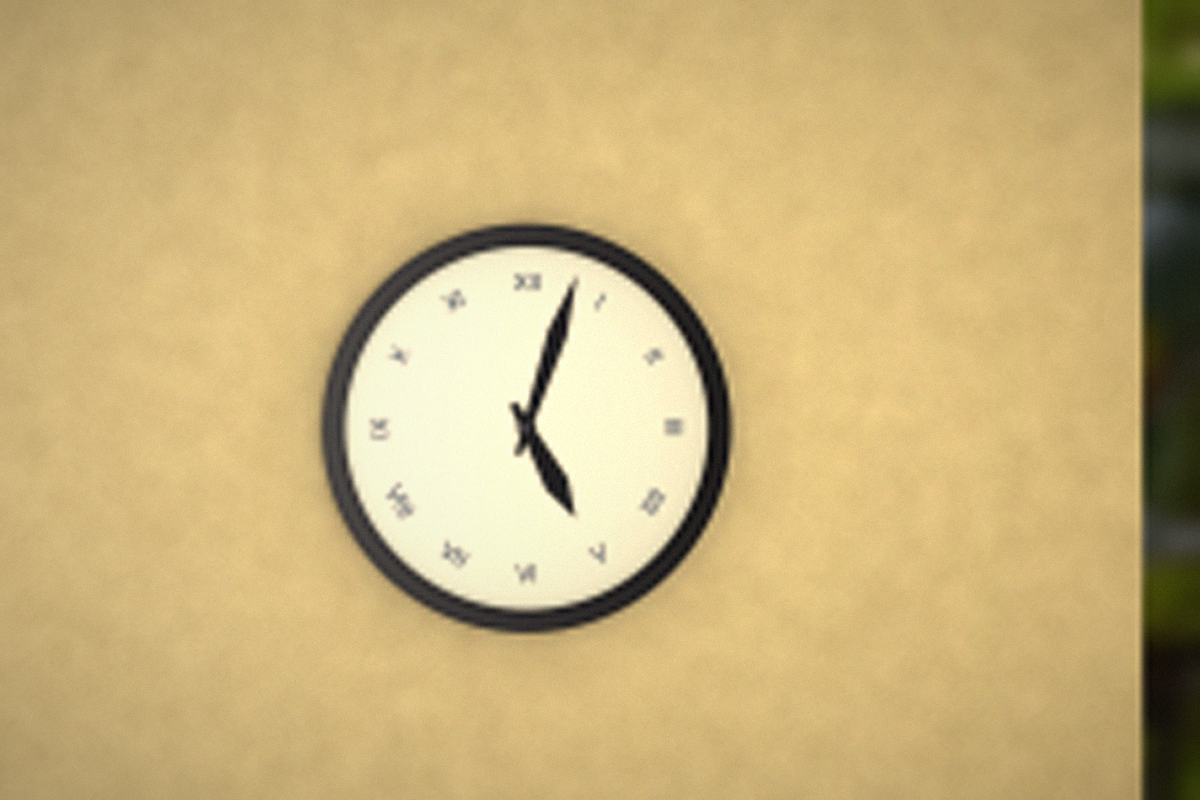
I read 5.03
